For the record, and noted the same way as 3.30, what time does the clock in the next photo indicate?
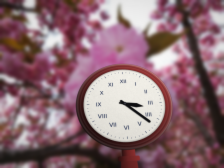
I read 3.22
